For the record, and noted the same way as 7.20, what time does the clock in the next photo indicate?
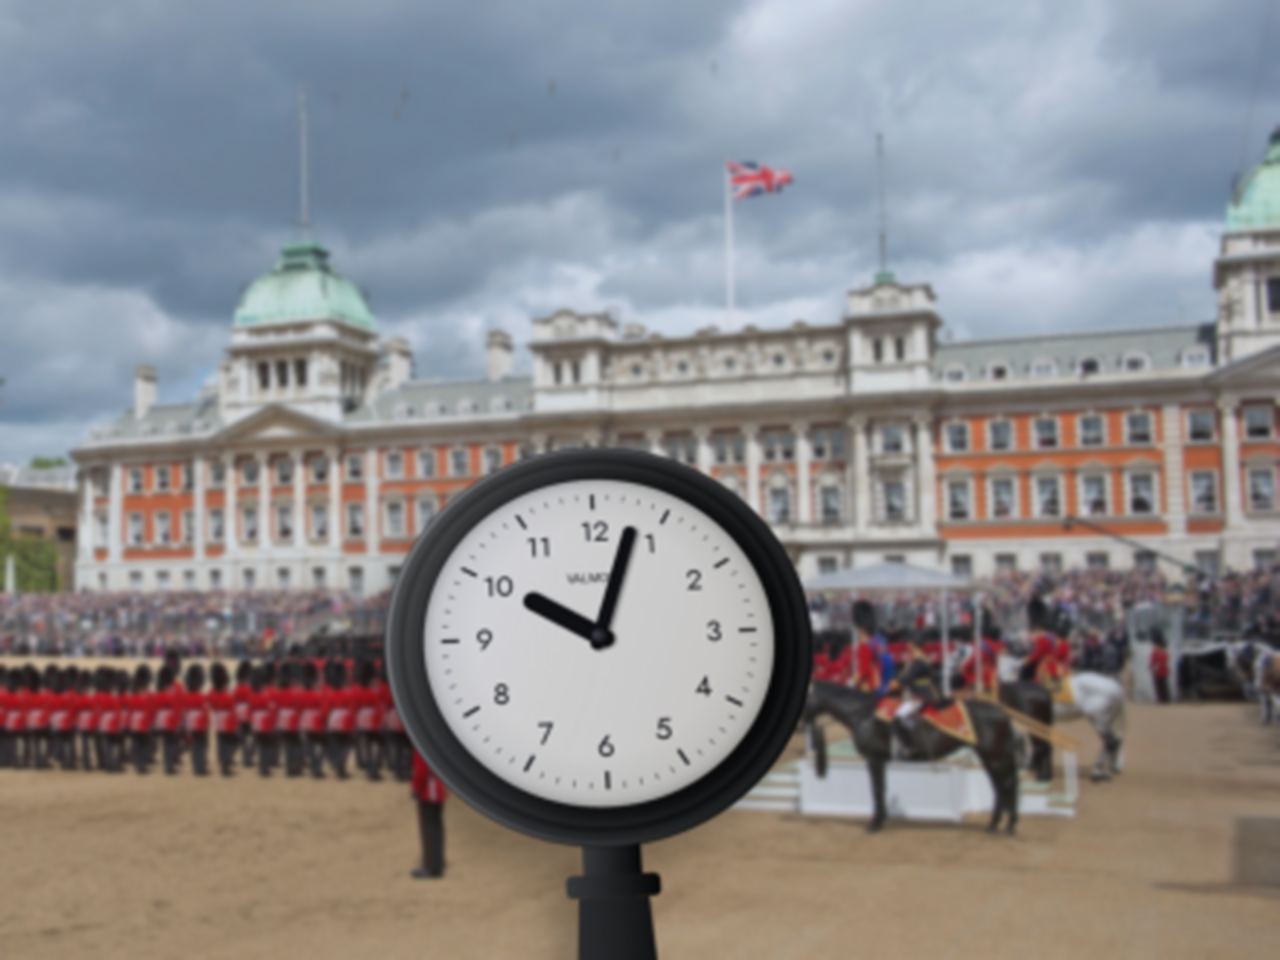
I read 10.03
